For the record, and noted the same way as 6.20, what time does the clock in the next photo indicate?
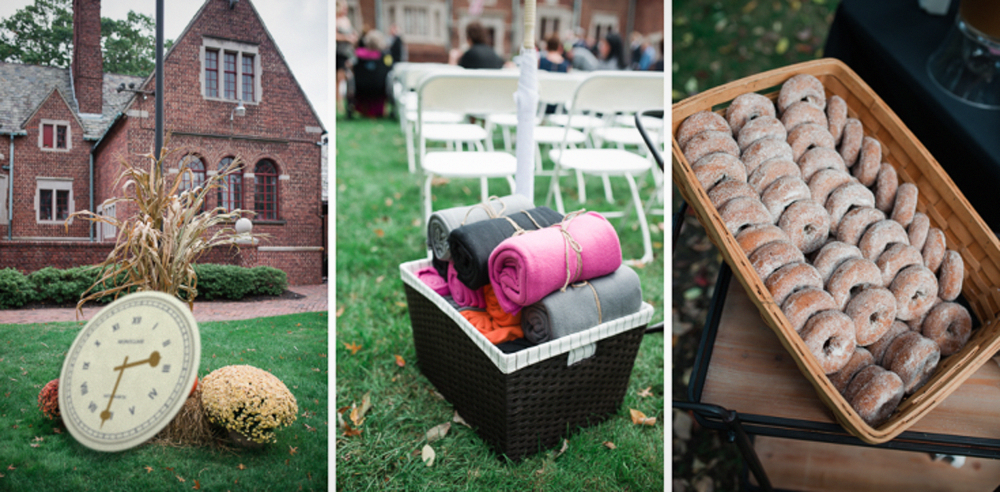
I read 2.31
